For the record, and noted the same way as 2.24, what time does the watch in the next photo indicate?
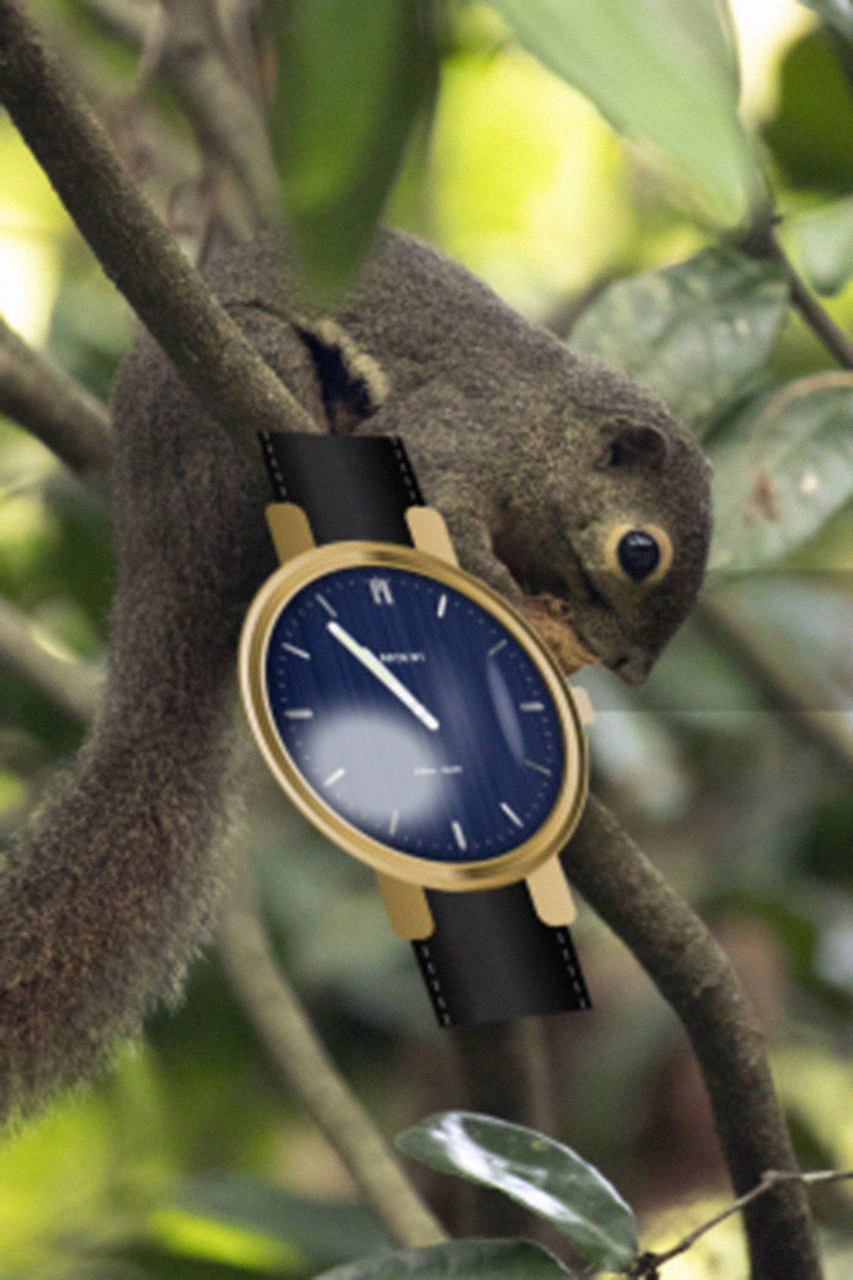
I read 10.54
